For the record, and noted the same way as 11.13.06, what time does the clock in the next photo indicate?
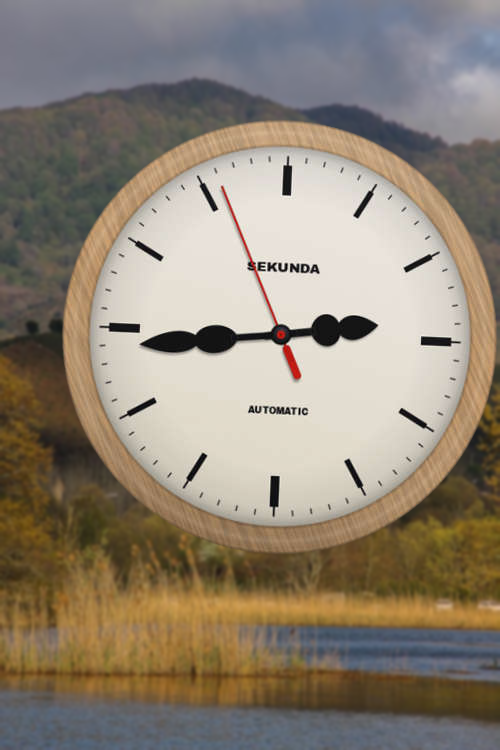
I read 2.43.56
